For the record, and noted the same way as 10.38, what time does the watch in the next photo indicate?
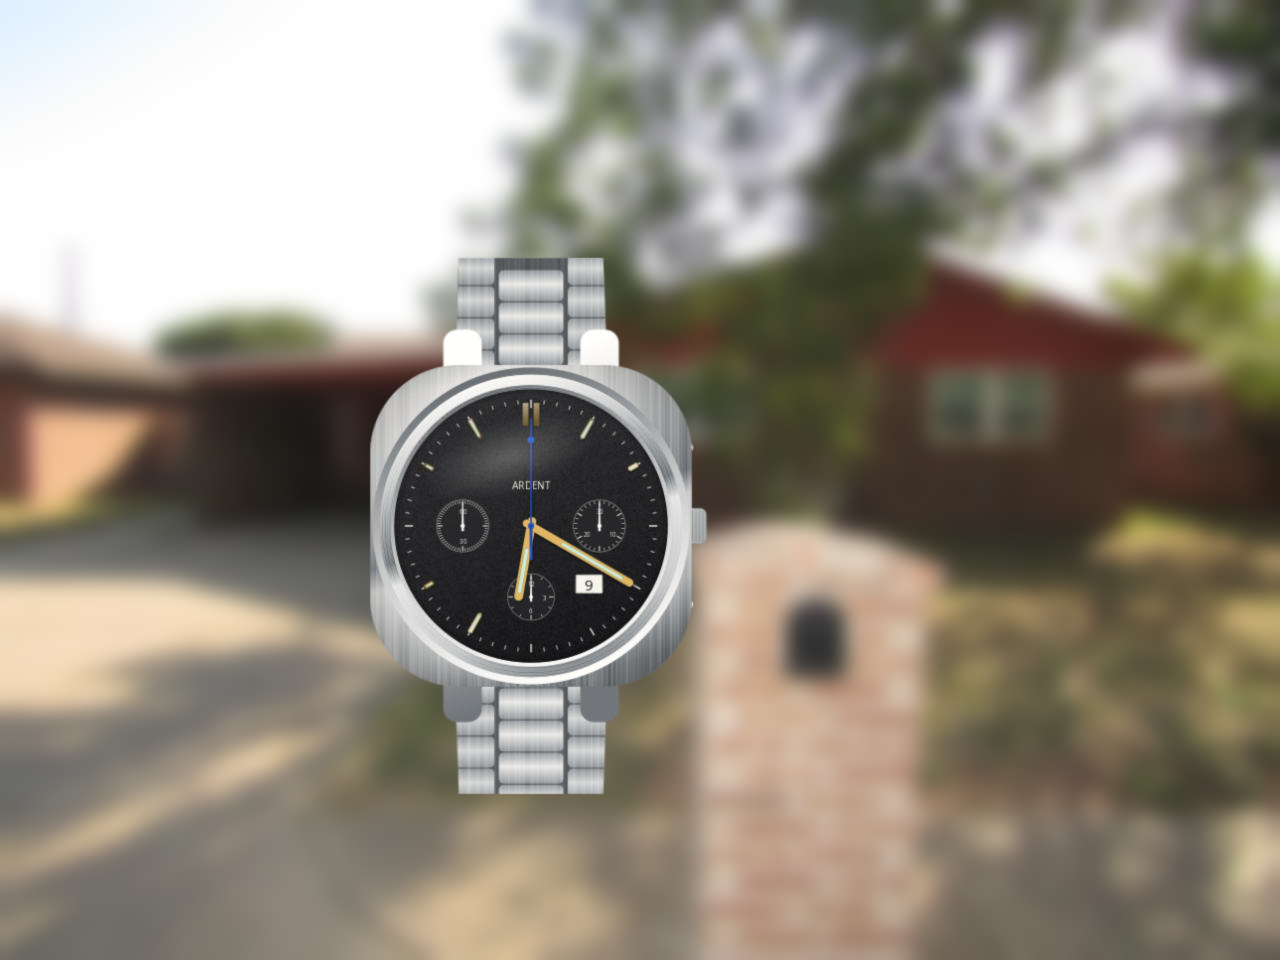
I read 6.20
